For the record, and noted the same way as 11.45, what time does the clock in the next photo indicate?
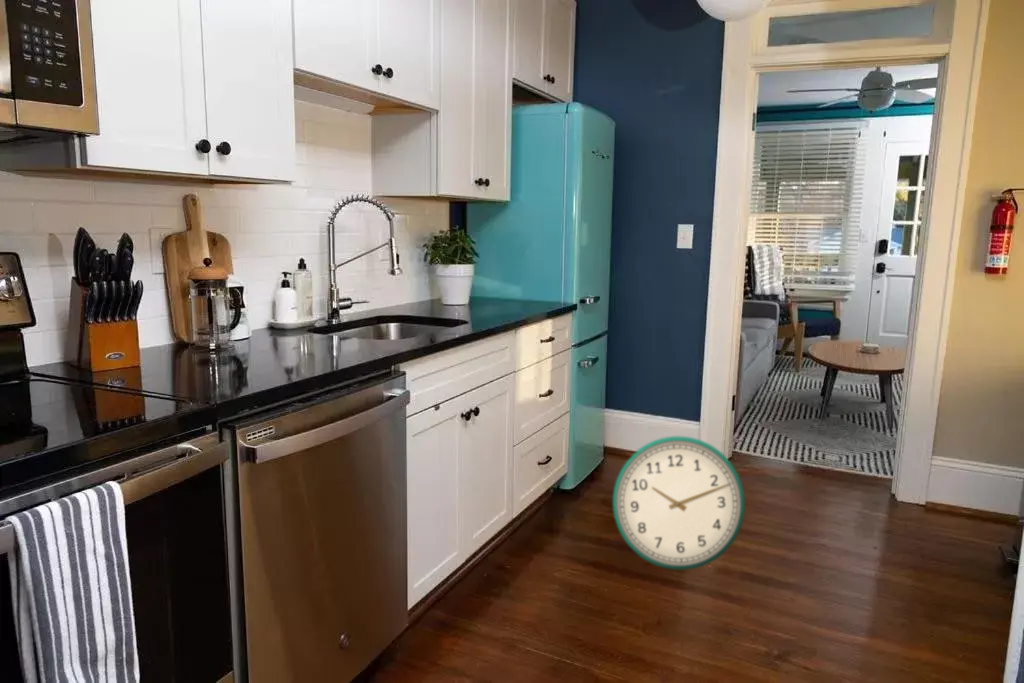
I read 10.12
